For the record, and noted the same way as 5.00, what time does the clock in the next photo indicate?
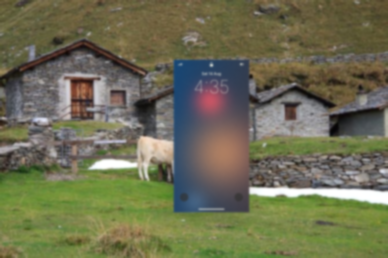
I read 4.35
